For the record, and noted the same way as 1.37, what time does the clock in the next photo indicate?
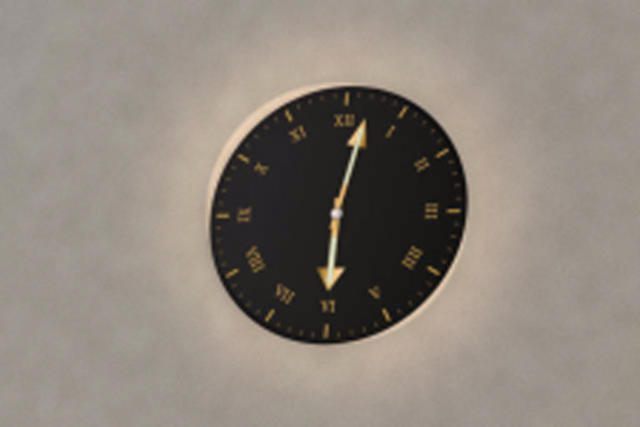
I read 6.02
